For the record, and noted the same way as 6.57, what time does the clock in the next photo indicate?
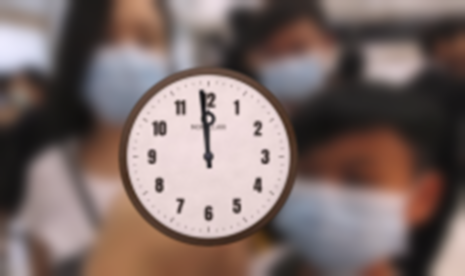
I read 11.59
